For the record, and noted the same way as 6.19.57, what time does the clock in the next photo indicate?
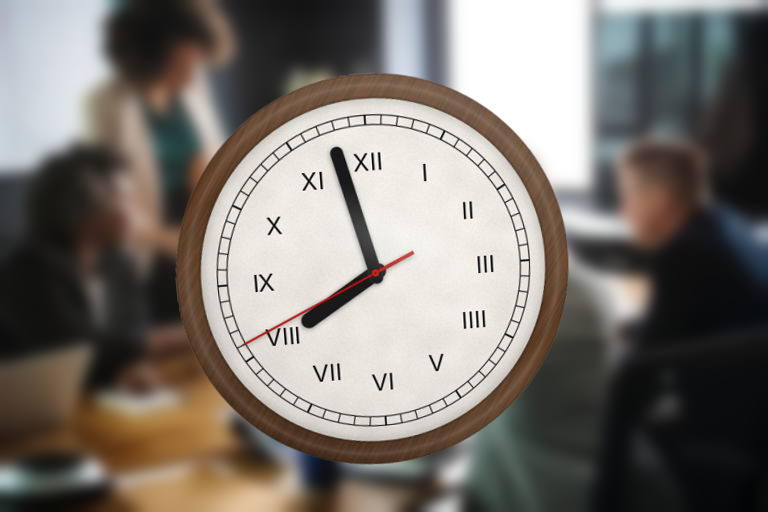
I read 7.57.41
